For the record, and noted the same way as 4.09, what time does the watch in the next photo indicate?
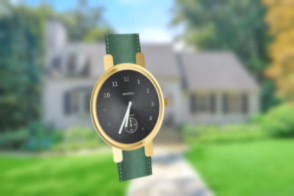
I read 6.35
